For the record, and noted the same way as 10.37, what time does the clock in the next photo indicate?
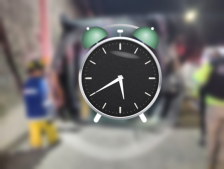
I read 5.40
